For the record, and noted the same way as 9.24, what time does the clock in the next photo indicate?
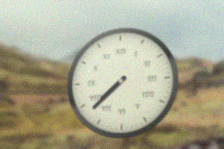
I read 7.38
